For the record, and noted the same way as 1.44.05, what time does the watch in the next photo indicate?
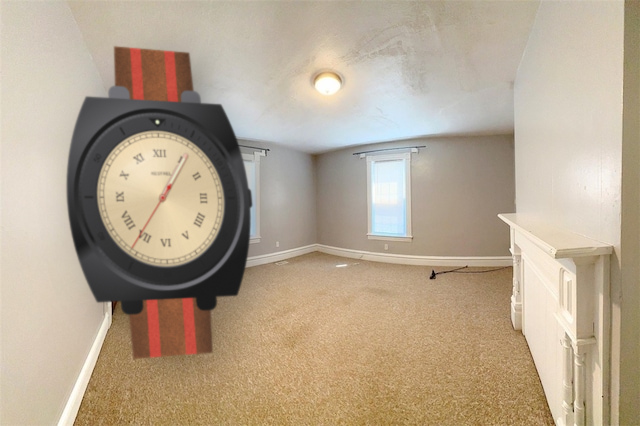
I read 1.05.36
